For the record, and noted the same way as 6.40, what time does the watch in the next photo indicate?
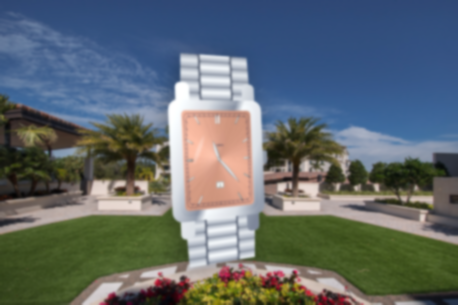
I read 11.23
